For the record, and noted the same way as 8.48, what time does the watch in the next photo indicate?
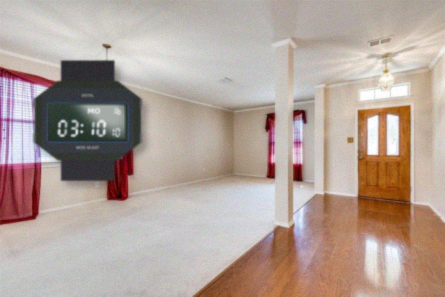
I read 3.10
